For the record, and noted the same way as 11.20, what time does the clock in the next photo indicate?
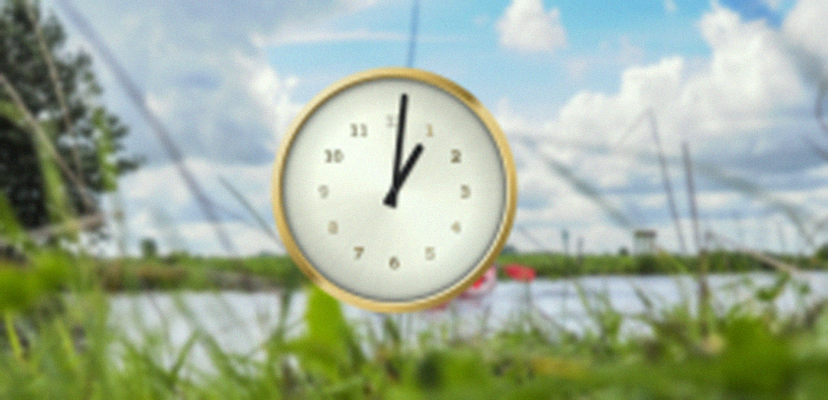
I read 1.01
